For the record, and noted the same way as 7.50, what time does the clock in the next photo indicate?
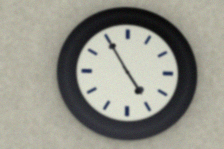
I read 4.55
